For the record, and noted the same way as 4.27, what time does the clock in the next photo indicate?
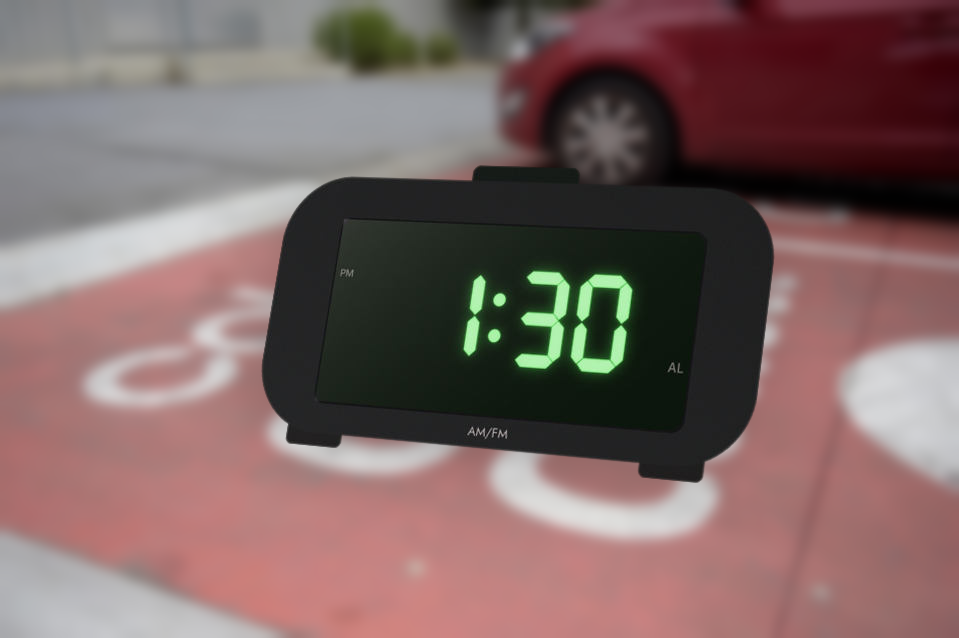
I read 1.30
